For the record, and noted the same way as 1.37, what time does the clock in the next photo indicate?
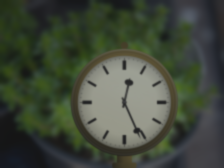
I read 12.26
